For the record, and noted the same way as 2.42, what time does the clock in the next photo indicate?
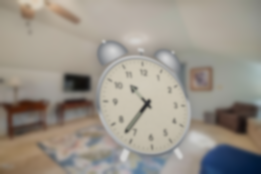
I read 10.37
